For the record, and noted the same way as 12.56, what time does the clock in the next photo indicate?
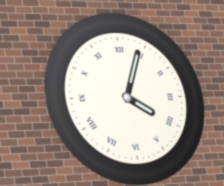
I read 4.04
